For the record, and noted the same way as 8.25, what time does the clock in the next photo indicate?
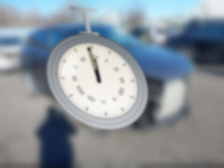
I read 11.59
